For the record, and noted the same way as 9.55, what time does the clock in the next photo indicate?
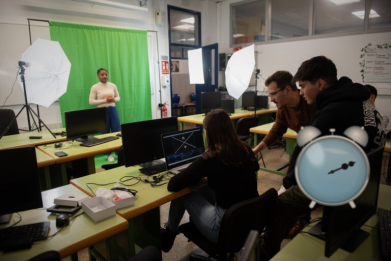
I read 2.11
